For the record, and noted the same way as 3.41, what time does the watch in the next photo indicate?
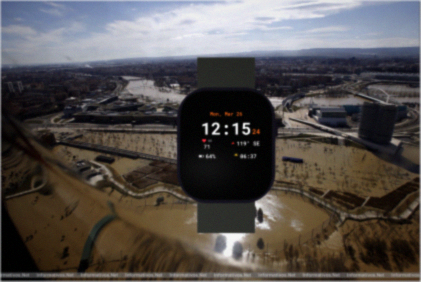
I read 12.15
